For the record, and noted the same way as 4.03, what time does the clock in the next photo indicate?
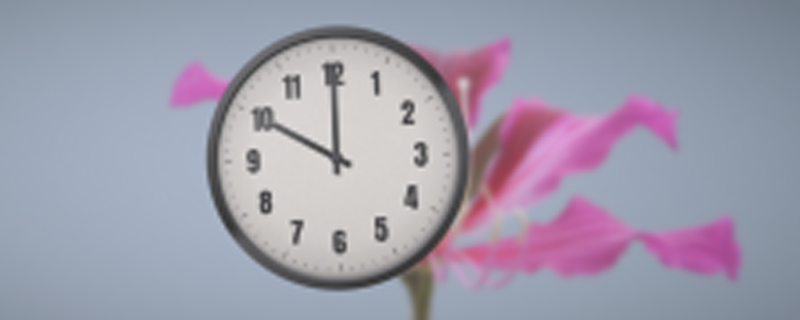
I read 10.00
